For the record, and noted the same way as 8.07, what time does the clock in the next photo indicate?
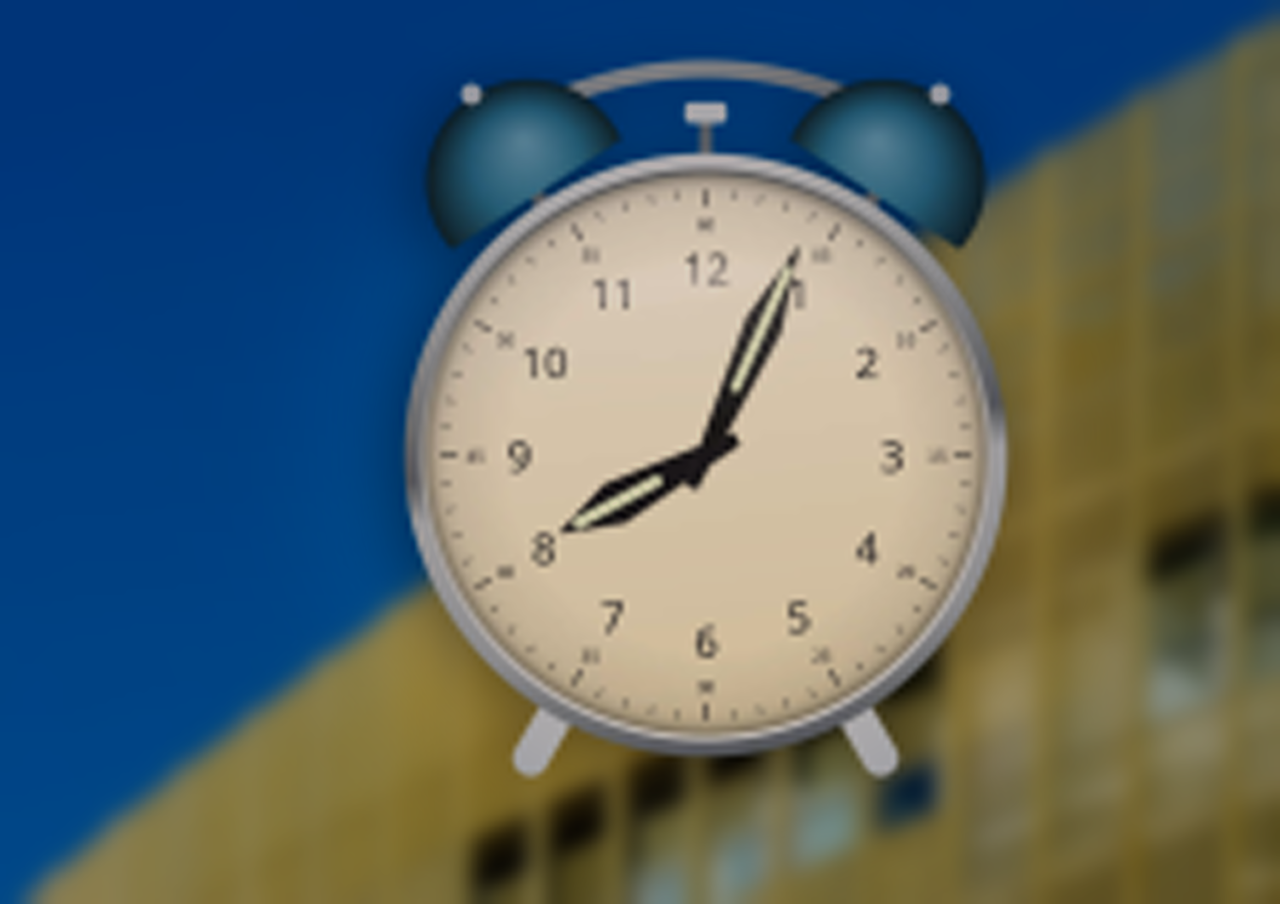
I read 8.04
